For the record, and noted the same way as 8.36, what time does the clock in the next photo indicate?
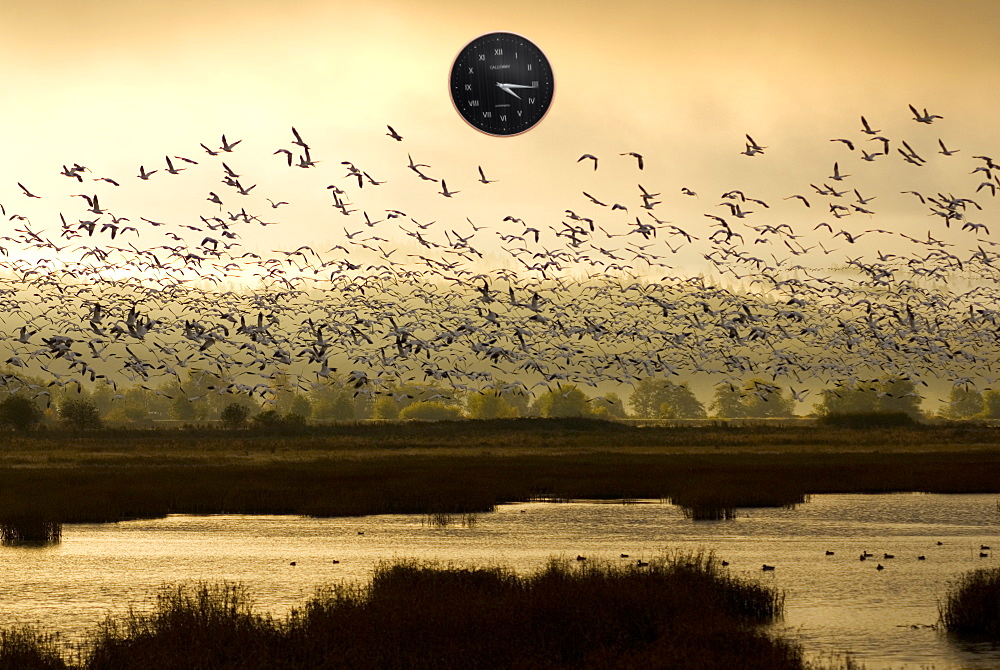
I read 4.16
